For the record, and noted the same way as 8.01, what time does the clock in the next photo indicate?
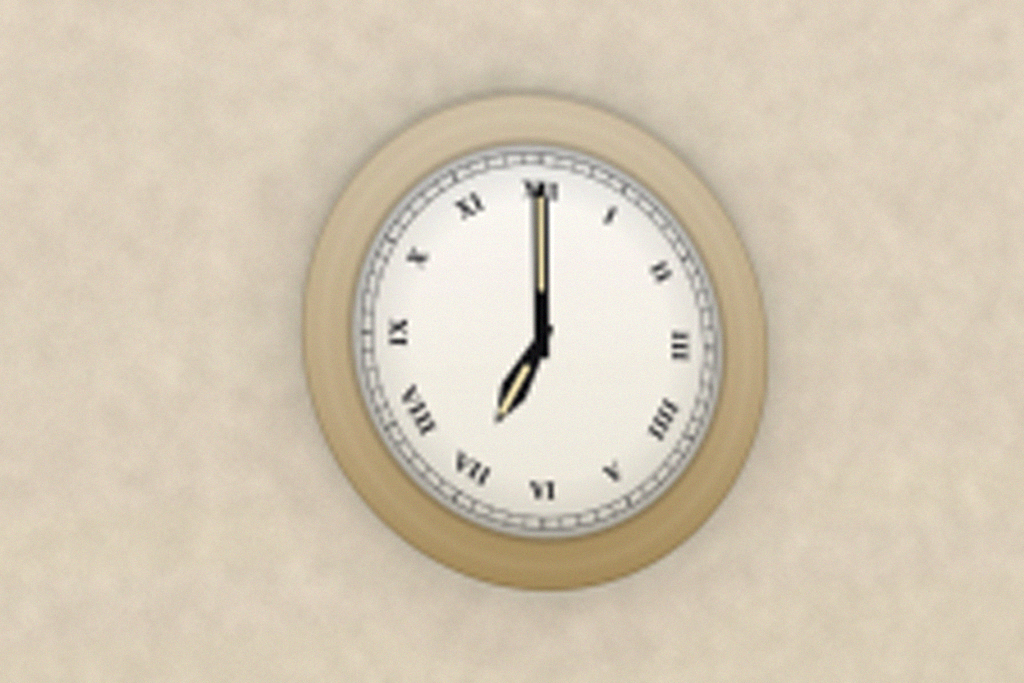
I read 7.00
